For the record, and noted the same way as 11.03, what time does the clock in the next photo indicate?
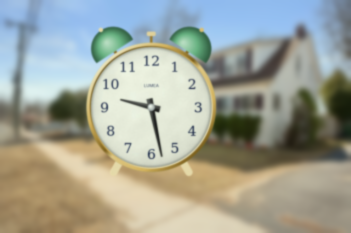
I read 9.28
